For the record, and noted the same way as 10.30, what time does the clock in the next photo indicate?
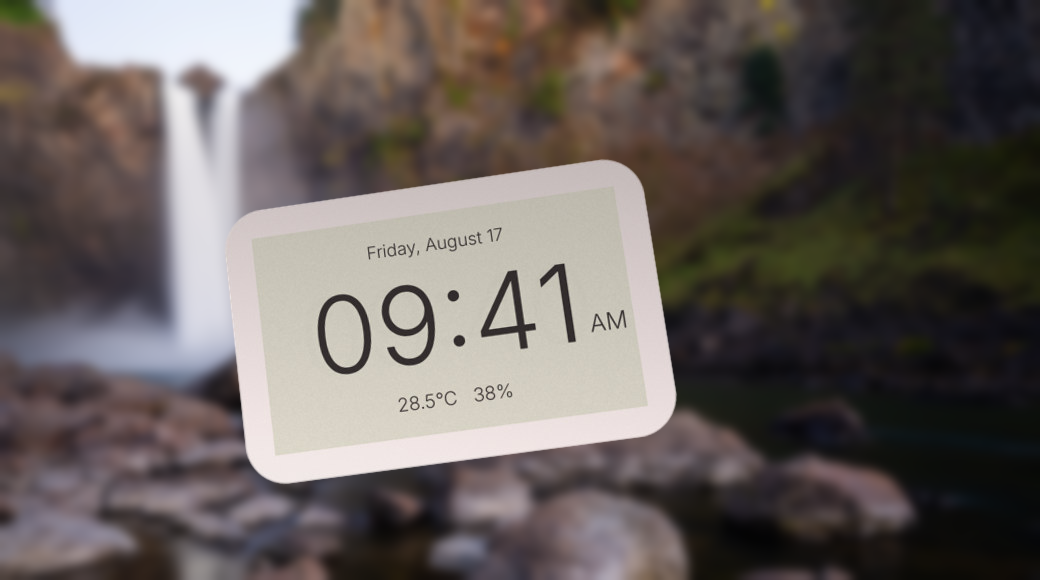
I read 9.41
